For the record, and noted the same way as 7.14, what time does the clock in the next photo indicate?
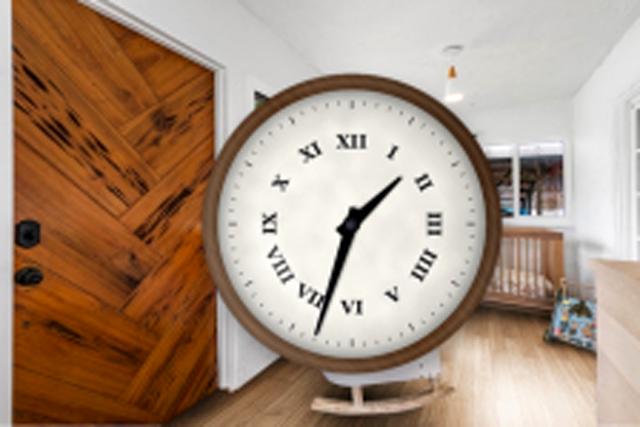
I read 1.33
